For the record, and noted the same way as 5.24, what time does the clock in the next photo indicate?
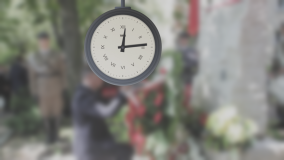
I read 12.14
